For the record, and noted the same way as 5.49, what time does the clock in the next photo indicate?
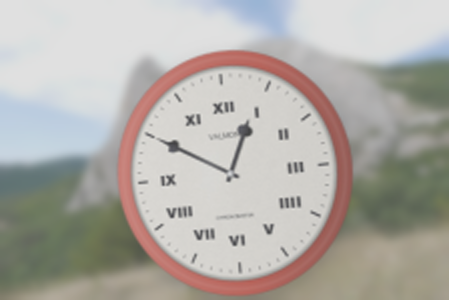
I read 12.50
